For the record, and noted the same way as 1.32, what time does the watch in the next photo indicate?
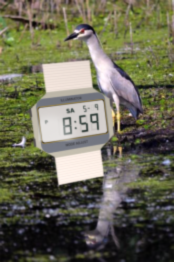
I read 8.59
